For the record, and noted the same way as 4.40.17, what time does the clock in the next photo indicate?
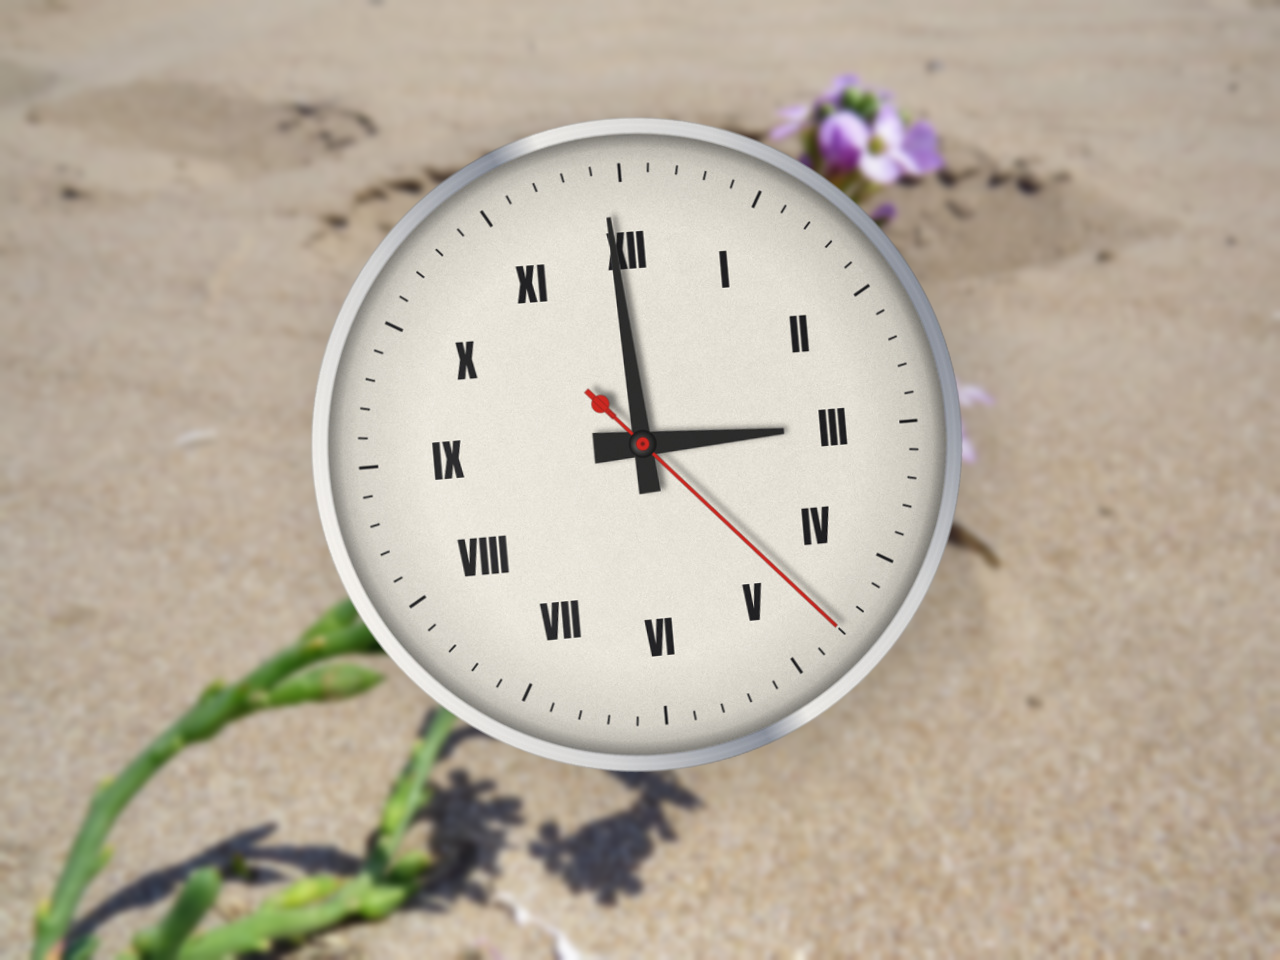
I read 2.59.23
